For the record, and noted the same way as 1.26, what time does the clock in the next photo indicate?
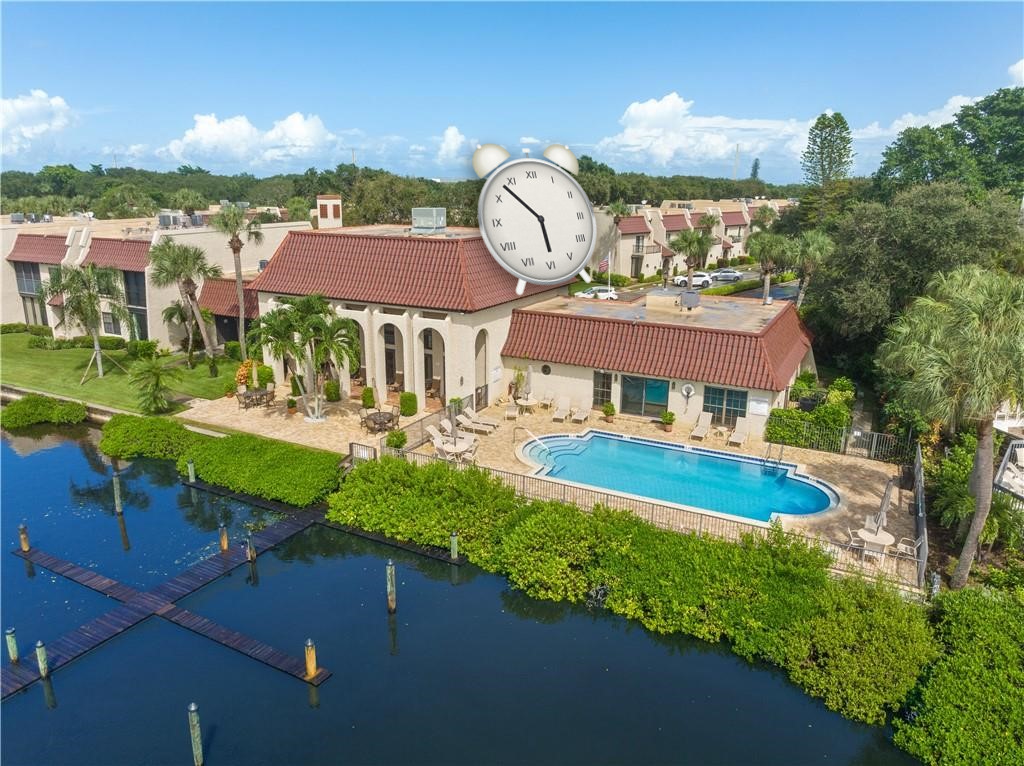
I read 5.53
